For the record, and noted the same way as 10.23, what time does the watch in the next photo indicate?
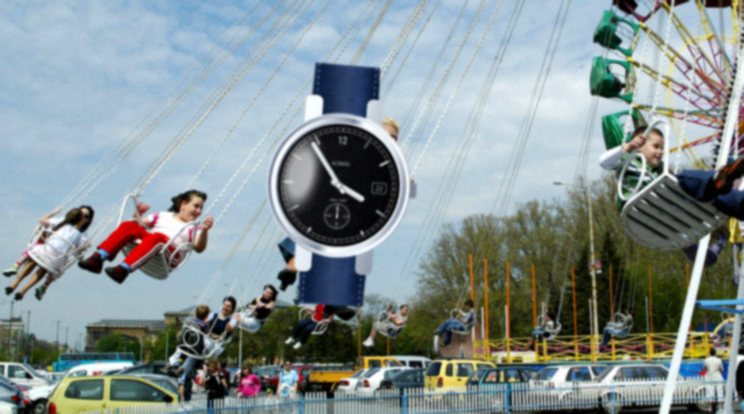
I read 3.54
